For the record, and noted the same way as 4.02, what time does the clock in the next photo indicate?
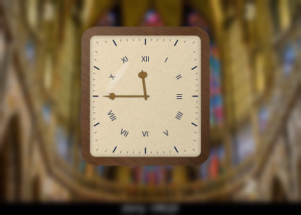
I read 11.45
